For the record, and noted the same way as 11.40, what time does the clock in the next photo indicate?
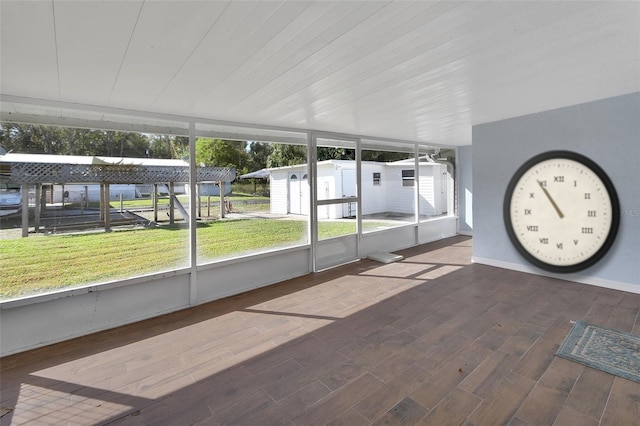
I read 10.54
